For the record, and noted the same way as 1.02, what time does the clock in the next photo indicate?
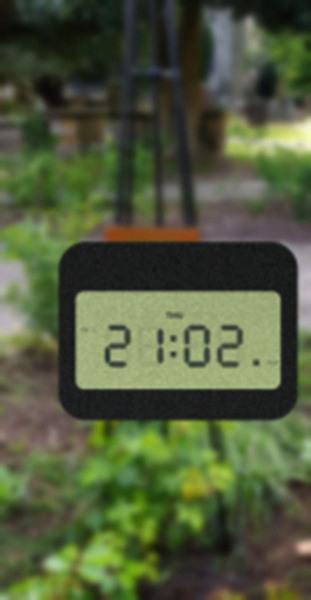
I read 21.02
